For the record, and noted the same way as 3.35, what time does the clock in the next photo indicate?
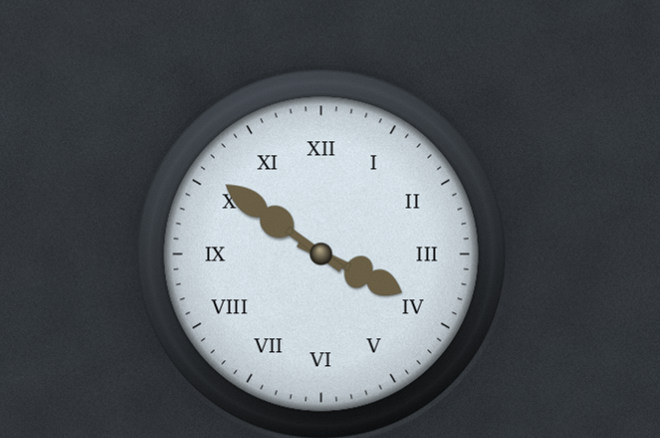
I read 3.51
